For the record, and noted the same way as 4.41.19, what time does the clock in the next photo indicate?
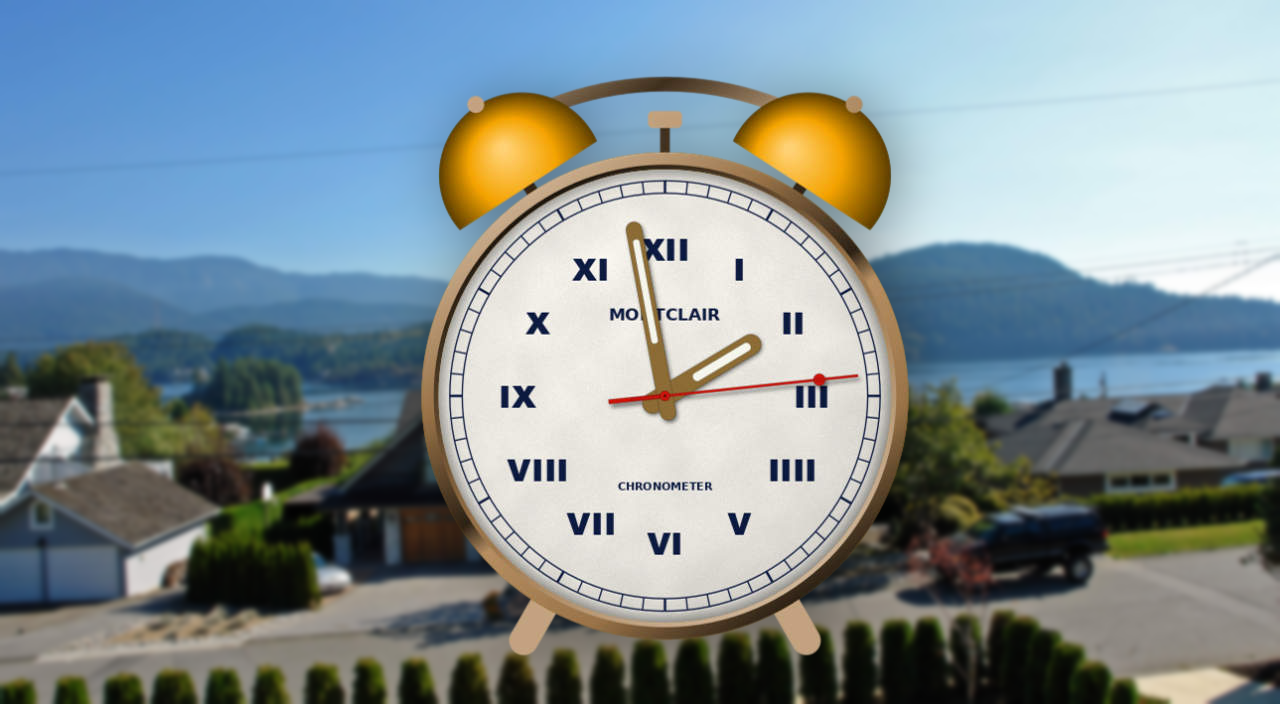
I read 1.58.14
